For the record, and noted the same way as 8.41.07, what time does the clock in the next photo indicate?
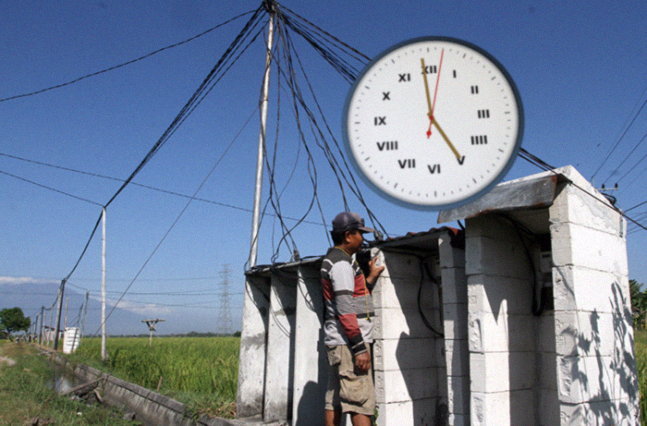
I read 4.59.02
